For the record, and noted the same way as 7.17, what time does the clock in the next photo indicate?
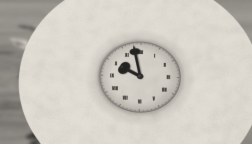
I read 9.58
